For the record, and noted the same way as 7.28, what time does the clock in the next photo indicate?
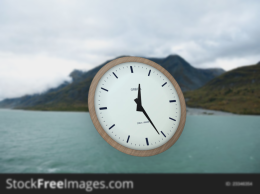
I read 12.26
